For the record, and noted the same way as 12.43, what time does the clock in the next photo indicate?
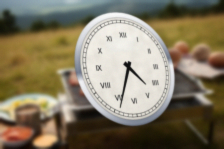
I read 4.34
